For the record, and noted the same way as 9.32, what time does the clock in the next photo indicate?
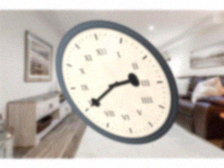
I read 2.40
